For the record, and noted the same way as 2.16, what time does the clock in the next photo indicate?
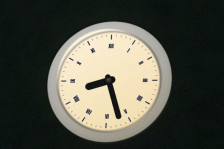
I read 8.27
